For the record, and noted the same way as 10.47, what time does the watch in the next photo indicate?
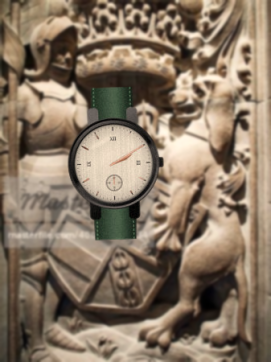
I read 2.10
